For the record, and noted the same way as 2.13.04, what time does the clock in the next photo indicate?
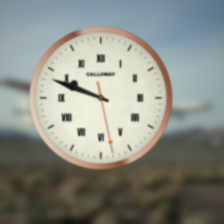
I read 9.48.28
